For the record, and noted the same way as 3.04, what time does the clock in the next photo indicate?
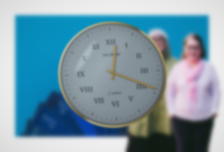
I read 12.19
